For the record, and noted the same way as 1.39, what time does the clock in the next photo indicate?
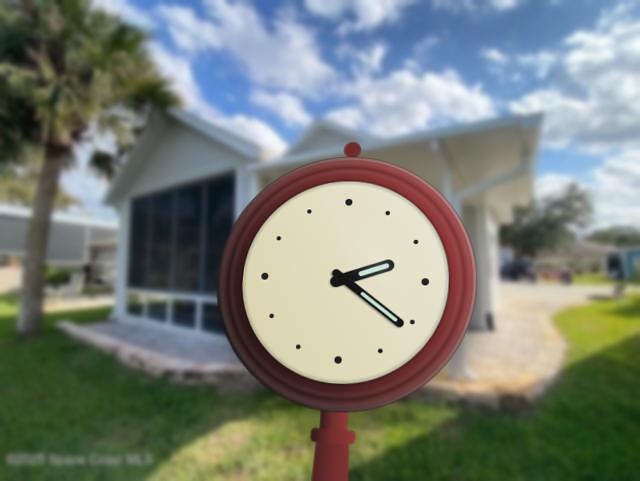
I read 2.21
